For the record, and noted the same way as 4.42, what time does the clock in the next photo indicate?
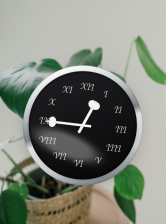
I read 12.45
